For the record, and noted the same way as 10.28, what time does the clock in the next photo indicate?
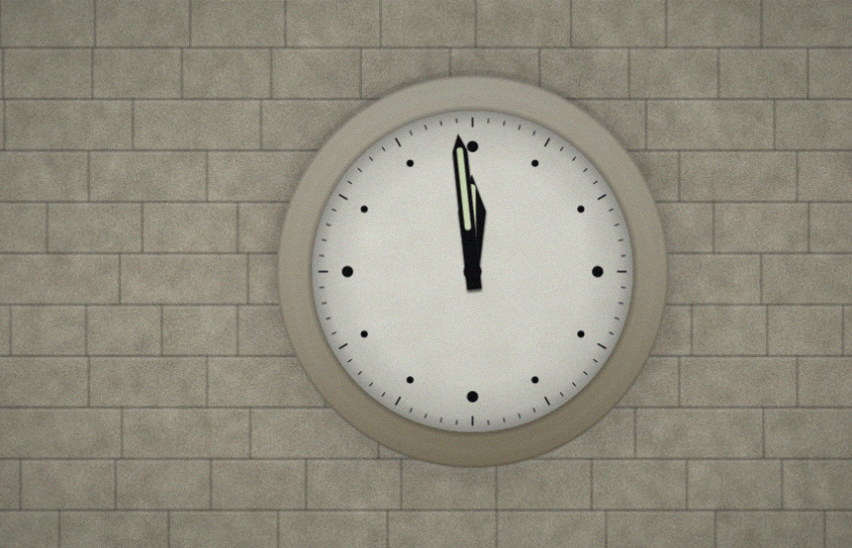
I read 11.59
